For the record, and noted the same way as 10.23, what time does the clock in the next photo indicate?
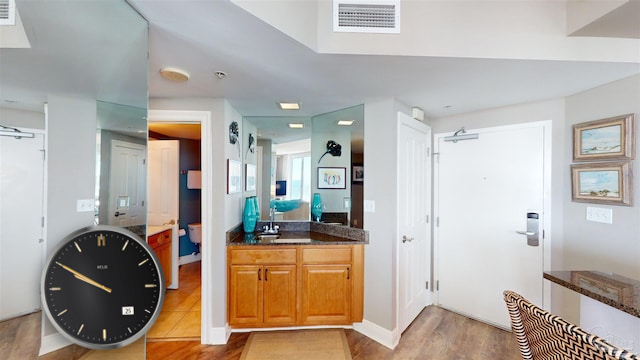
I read 9.50
